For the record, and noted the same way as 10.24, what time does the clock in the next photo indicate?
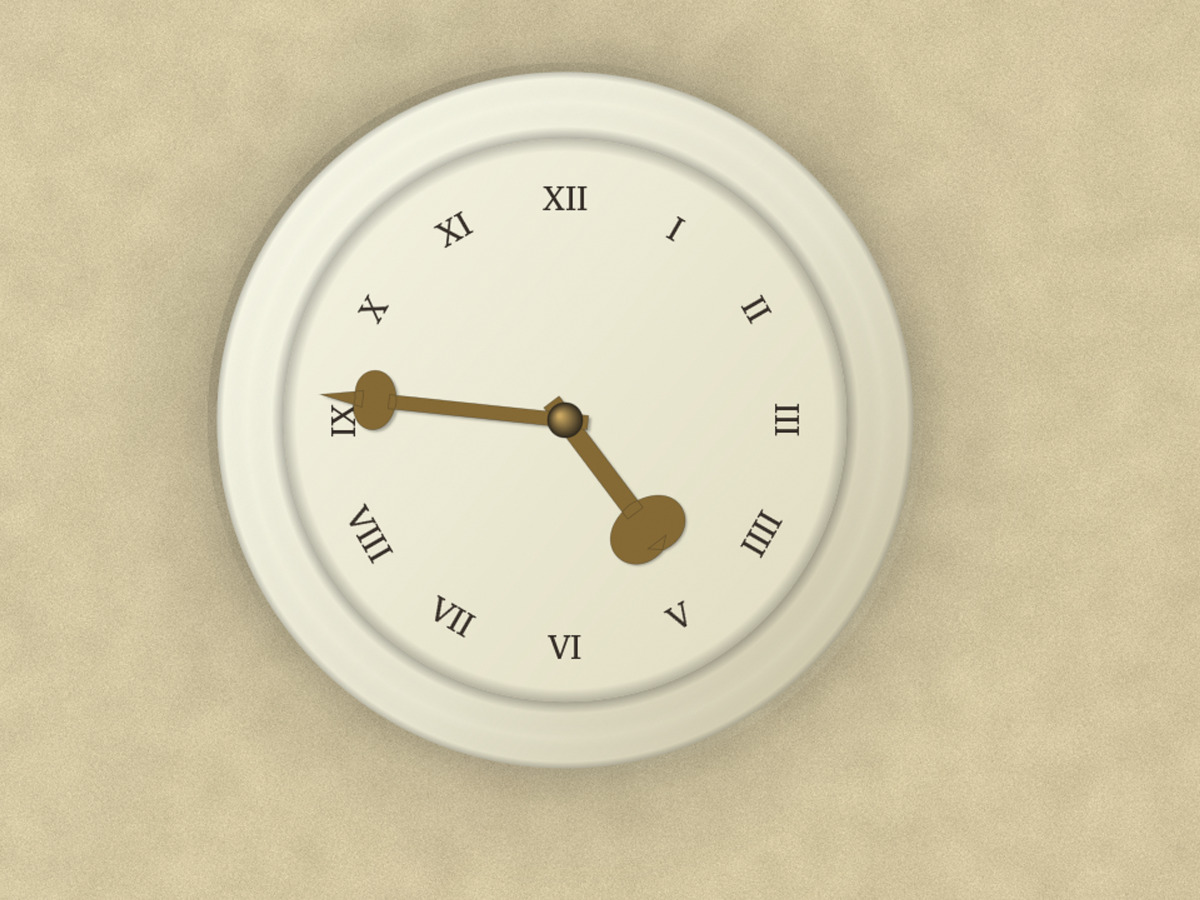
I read 4.46
